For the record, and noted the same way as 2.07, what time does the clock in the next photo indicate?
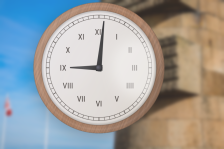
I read 9.01
